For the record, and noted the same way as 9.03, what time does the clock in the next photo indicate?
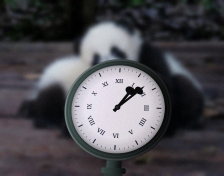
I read 1.08
